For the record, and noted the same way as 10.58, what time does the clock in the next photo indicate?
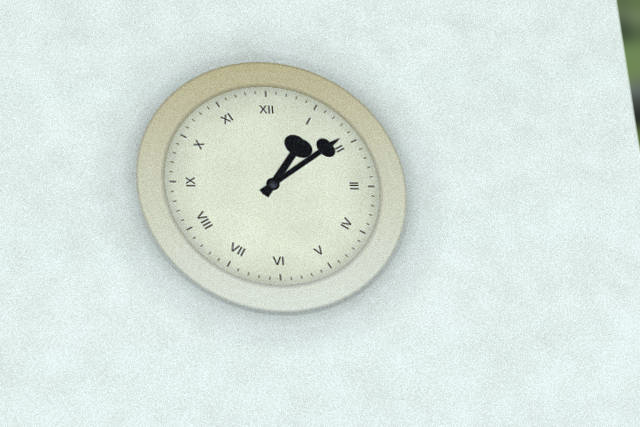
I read 1.09
